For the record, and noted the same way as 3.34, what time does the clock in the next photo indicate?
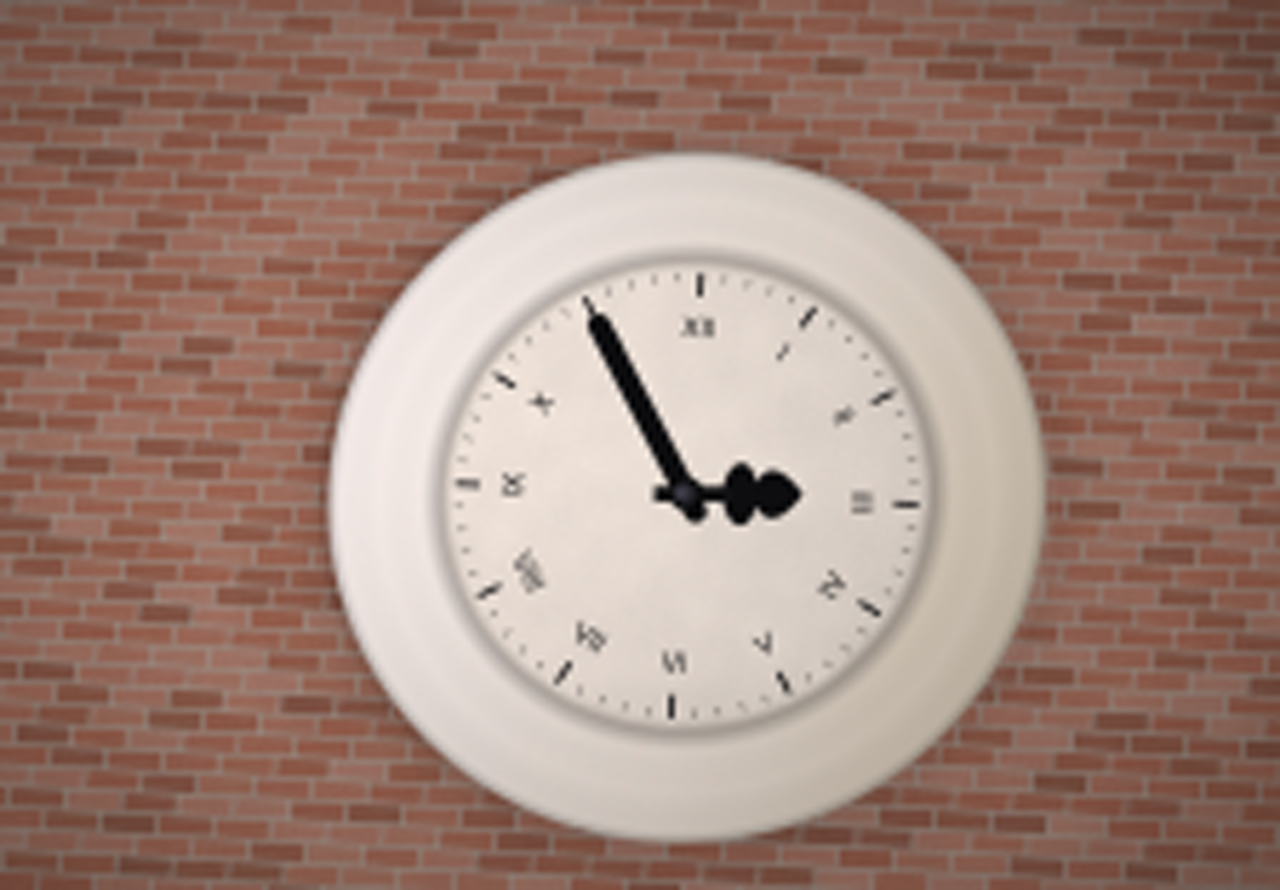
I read 2.55
